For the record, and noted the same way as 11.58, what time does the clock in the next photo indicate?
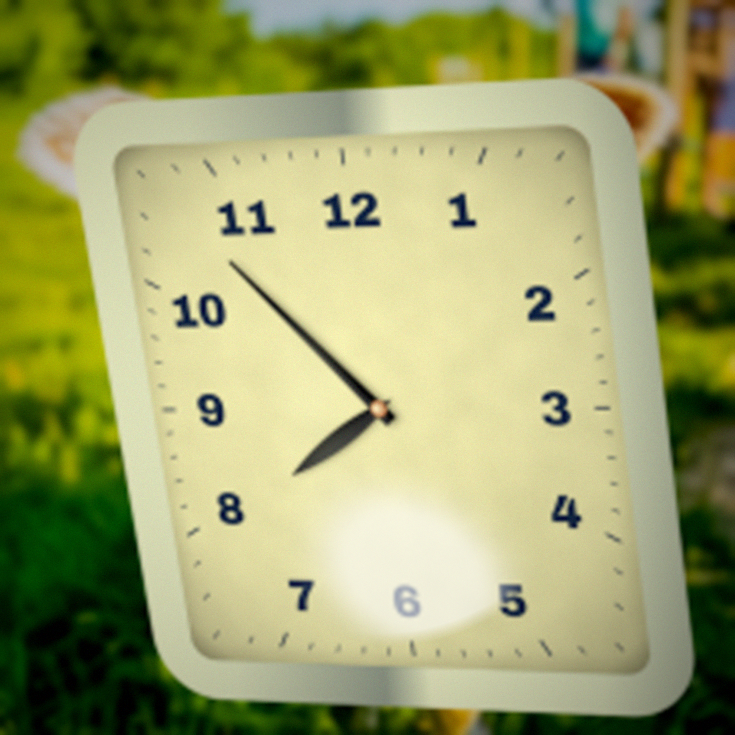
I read 7.53
